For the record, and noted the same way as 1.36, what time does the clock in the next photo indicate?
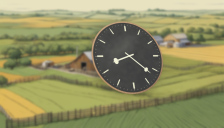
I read 8.22
